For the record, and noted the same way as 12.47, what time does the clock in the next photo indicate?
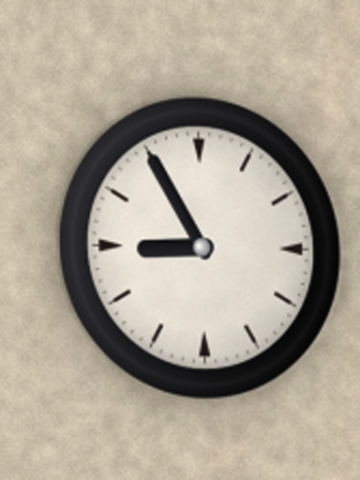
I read 8.55
